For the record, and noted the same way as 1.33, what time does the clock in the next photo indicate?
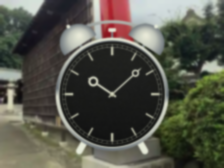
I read 10.08
